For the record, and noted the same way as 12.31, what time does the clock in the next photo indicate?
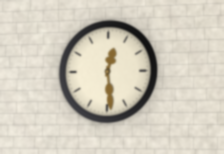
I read 12.29
